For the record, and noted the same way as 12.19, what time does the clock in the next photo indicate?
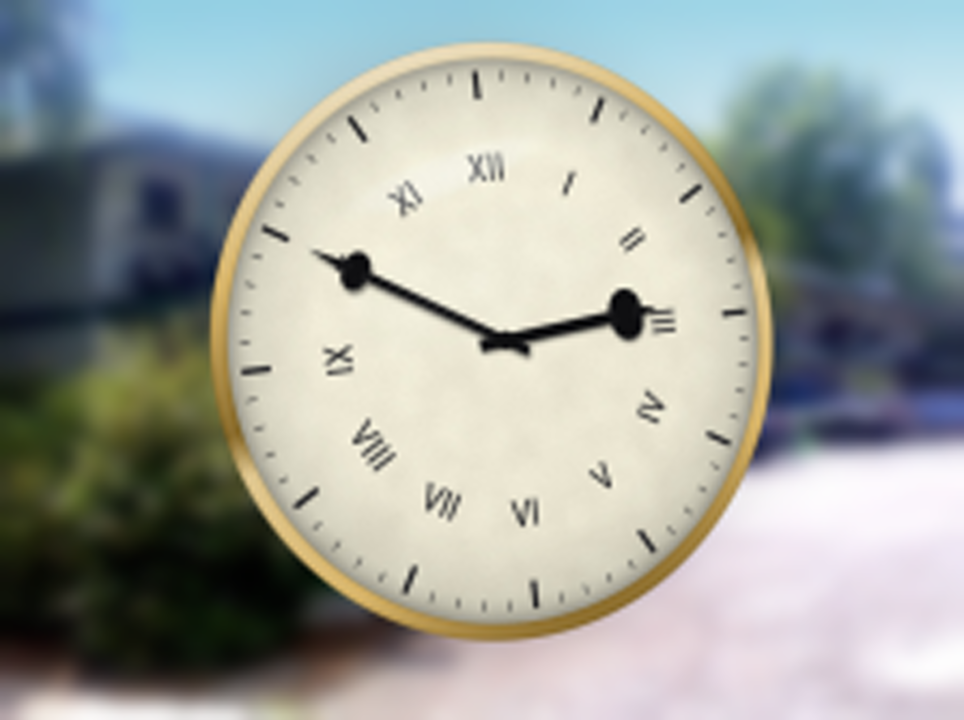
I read 2.50
